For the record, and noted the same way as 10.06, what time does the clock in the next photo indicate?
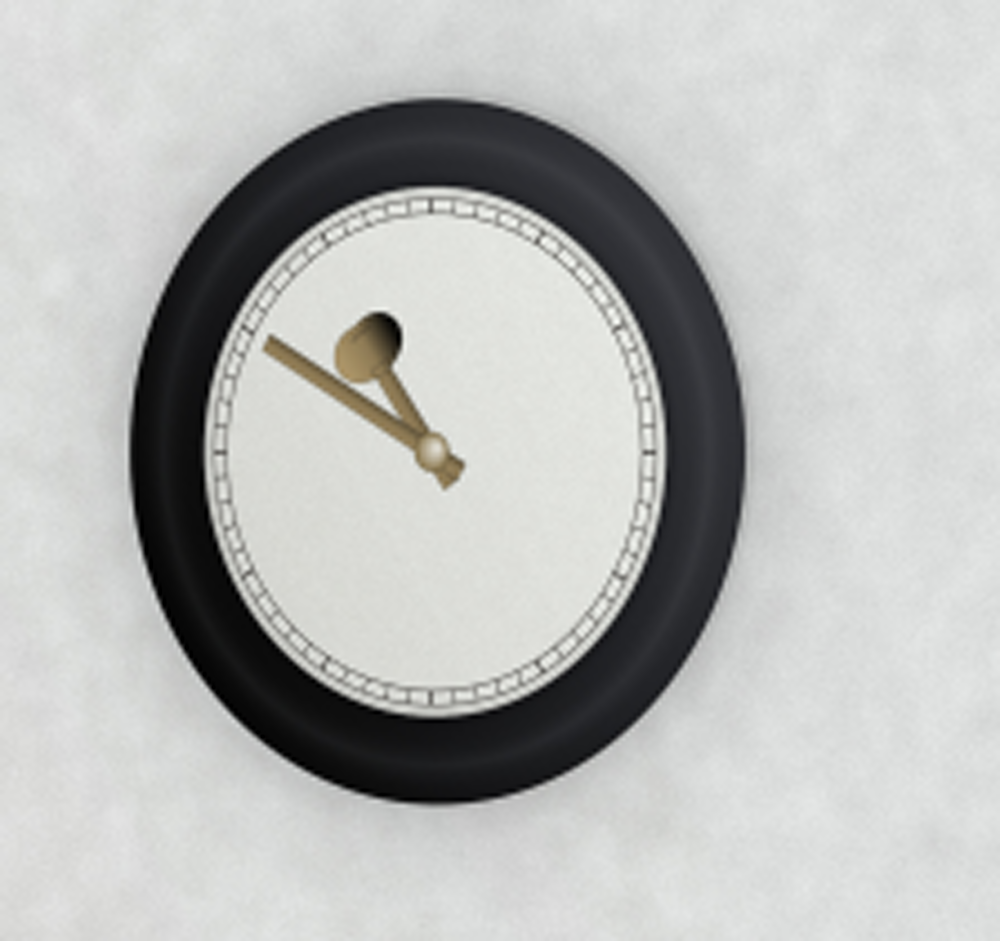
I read 10.50
